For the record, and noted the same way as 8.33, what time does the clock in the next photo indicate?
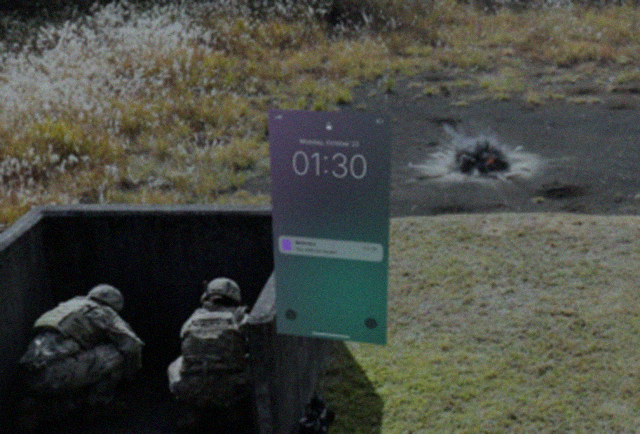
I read 1.30
